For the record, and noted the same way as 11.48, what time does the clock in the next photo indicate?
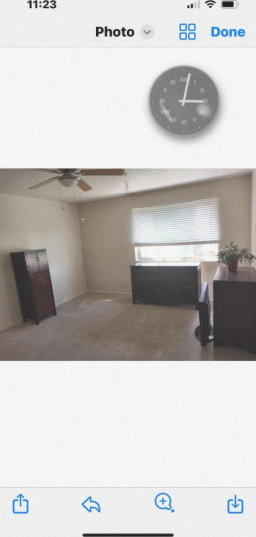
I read 3.02
